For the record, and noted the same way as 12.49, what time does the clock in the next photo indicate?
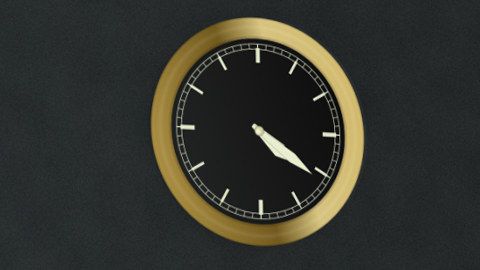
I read 4.21
